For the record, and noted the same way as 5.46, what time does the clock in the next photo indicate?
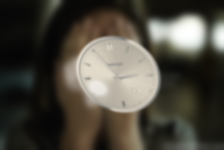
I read 2.55
